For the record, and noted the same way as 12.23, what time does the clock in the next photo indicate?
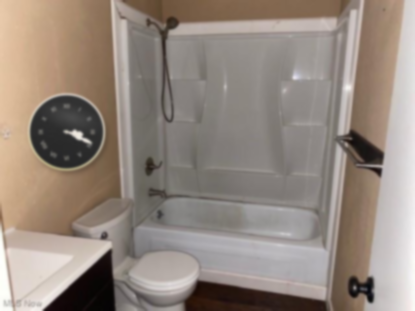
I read 3.19
